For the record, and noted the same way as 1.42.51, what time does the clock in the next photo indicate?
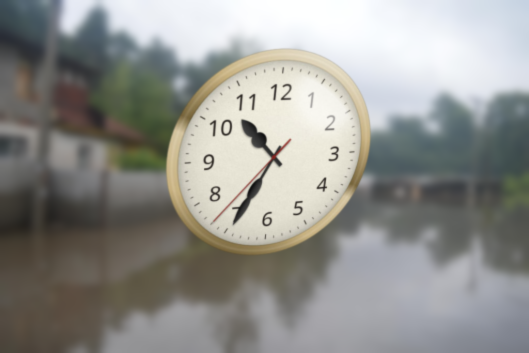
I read 10.34.37
